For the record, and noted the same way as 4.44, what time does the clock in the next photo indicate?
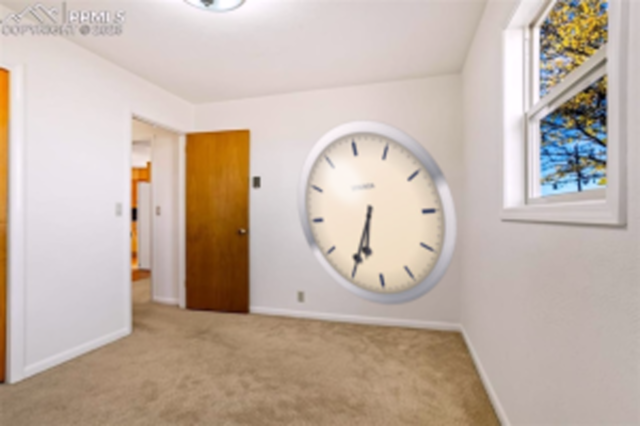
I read 6.35
